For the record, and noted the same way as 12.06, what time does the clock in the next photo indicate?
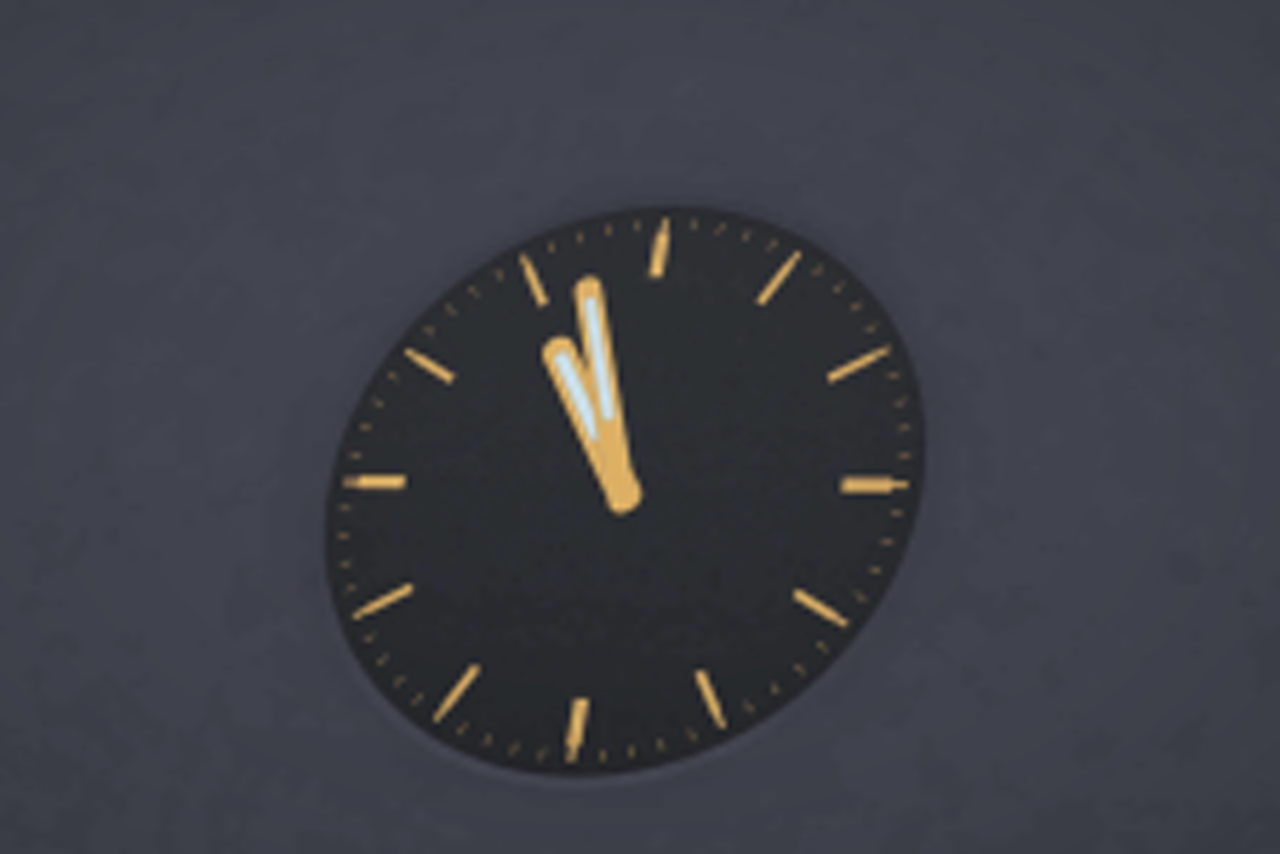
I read 10.57
